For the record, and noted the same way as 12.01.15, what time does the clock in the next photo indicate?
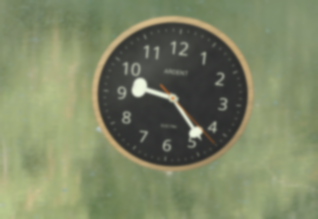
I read 9.23.22
